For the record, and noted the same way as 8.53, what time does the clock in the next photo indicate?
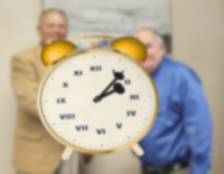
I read 2.07
